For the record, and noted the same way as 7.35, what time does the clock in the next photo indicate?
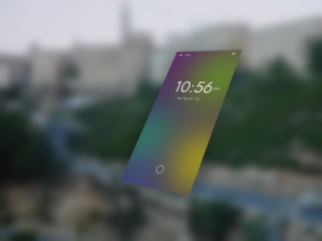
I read 10.56
